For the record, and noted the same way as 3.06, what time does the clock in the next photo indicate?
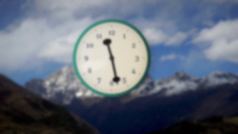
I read 11.28
